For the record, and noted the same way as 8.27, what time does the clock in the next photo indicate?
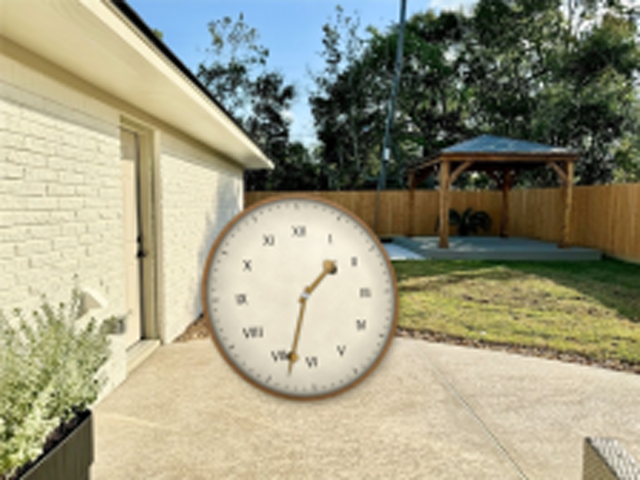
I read 1.33
